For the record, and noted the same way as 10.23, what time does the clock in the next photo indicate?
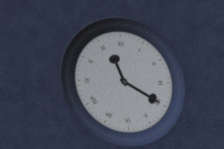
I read 11.20
